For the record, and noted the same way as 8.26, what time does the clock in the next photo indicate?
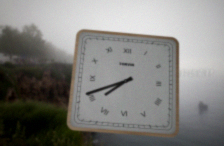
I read 7.41
